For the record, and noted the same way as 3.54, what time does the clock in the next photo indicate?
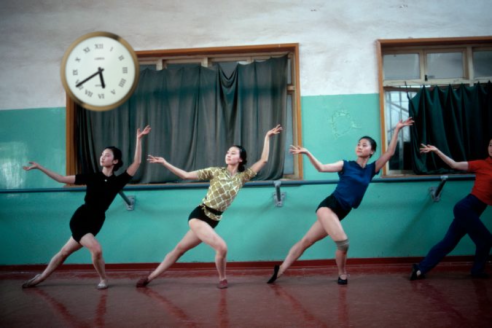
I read 5.40
